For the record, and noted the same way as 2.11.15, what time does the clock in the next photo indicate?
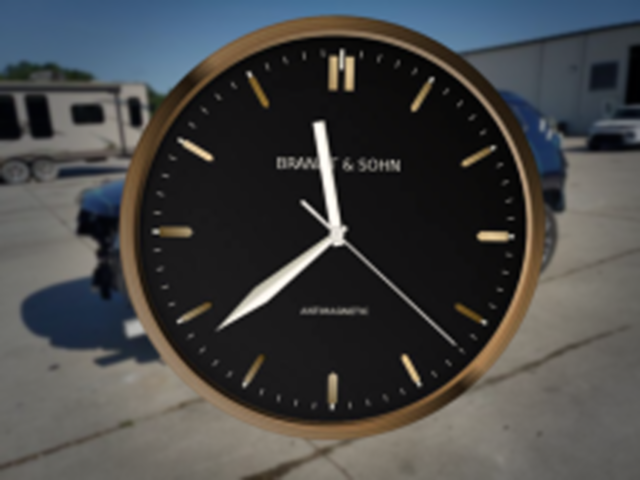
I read 11.38.22
